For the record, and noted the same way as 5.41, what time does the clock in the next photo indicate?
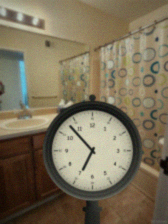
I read 6.53
